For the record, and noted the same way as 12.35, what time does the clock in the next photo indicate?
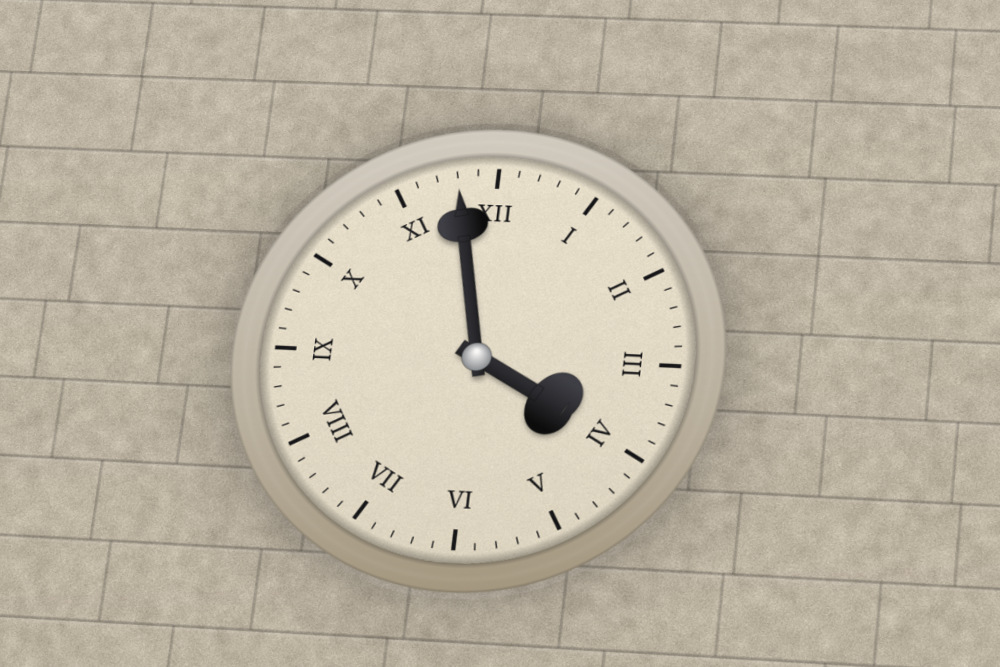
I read 3.58
